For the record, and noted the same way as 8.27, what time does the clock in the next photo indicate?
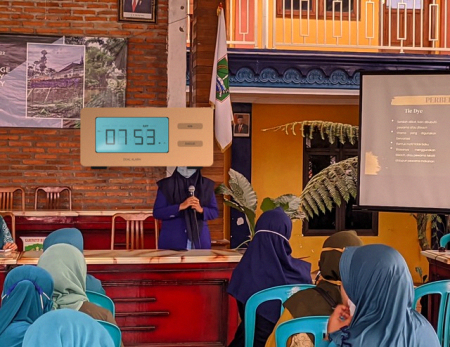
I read 7.53
